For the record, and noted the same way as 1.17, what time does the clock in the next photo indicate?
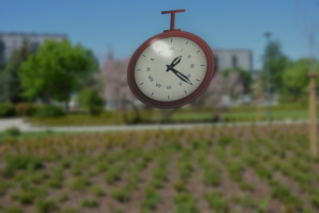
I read 1.22
